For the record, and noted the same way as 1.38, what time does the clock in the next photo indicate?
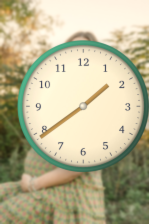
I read 1.39
